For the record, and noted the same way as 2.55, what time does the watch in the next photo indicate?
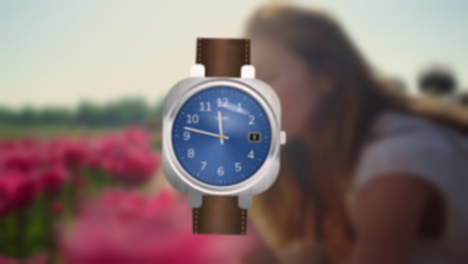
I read 11.47
